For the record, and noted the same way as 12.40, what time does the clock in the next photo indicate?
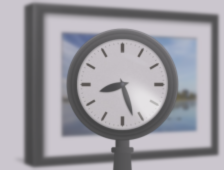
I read 8.27
